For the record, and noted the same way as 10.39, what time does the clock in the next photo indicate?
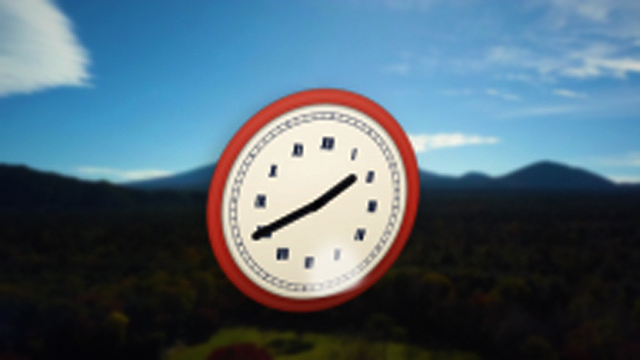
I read 1.40
